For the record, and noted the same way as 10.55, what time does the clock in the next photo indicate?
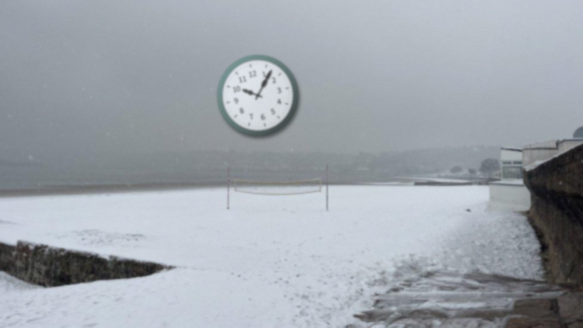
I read 10.07
